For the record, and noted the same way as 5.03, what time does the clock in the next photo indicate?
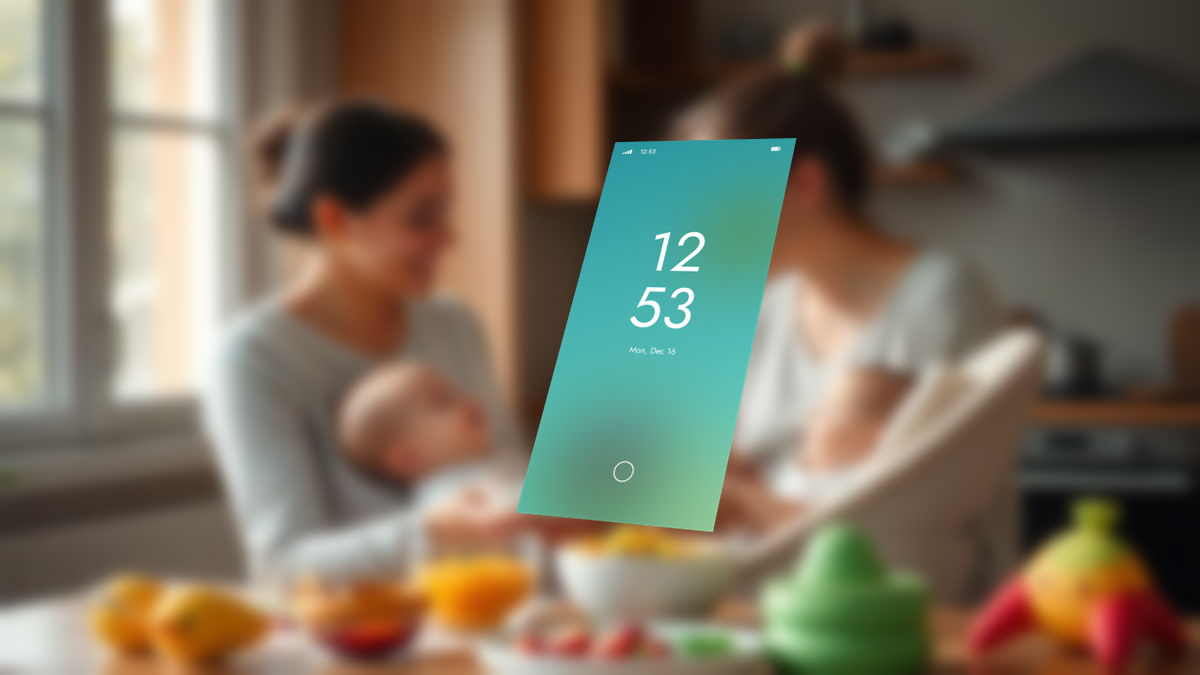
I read 12.53
